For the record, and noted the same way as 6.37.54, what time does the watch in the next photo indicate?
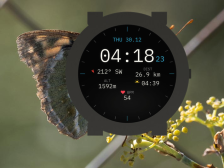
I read 4.18.23
